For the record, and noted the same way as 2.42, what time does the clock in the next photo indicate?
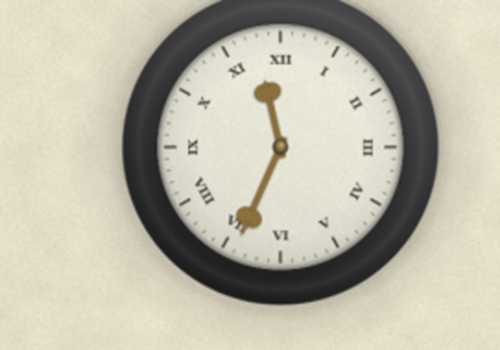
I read 11.34
